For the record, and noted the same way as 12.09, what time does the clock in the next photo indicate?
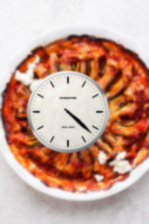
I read 4.22
